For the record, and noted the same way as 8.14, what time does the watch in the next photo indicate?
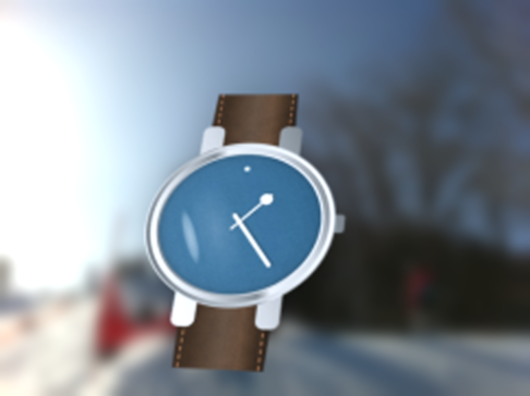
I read 1.24
